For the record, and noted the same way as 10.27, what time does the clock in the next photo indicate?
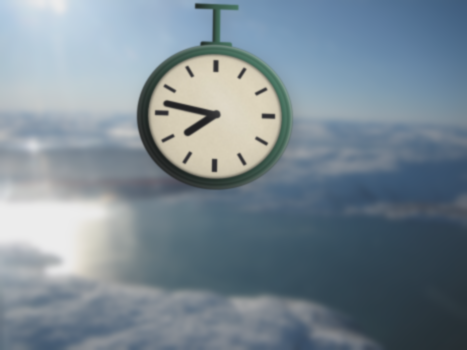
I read 7.47
